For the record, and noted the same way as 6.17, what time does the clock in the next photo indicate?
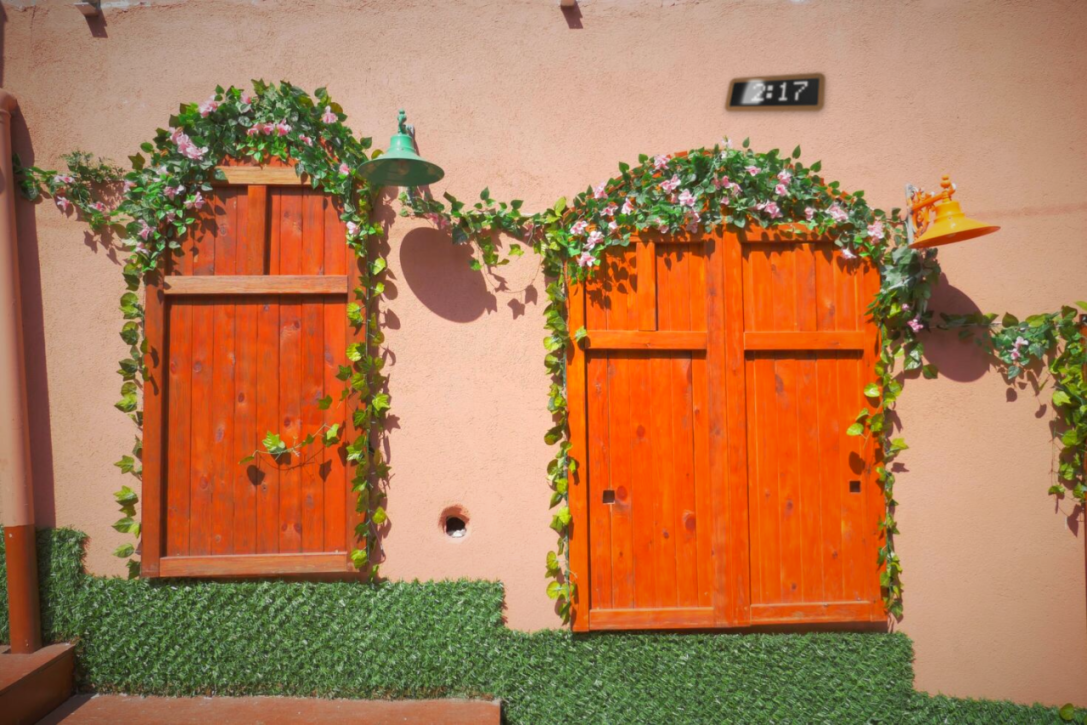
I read 2.17
